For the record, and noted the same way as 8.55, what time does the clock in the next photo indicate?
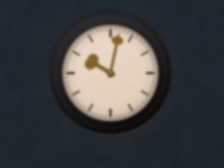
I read 10.02
